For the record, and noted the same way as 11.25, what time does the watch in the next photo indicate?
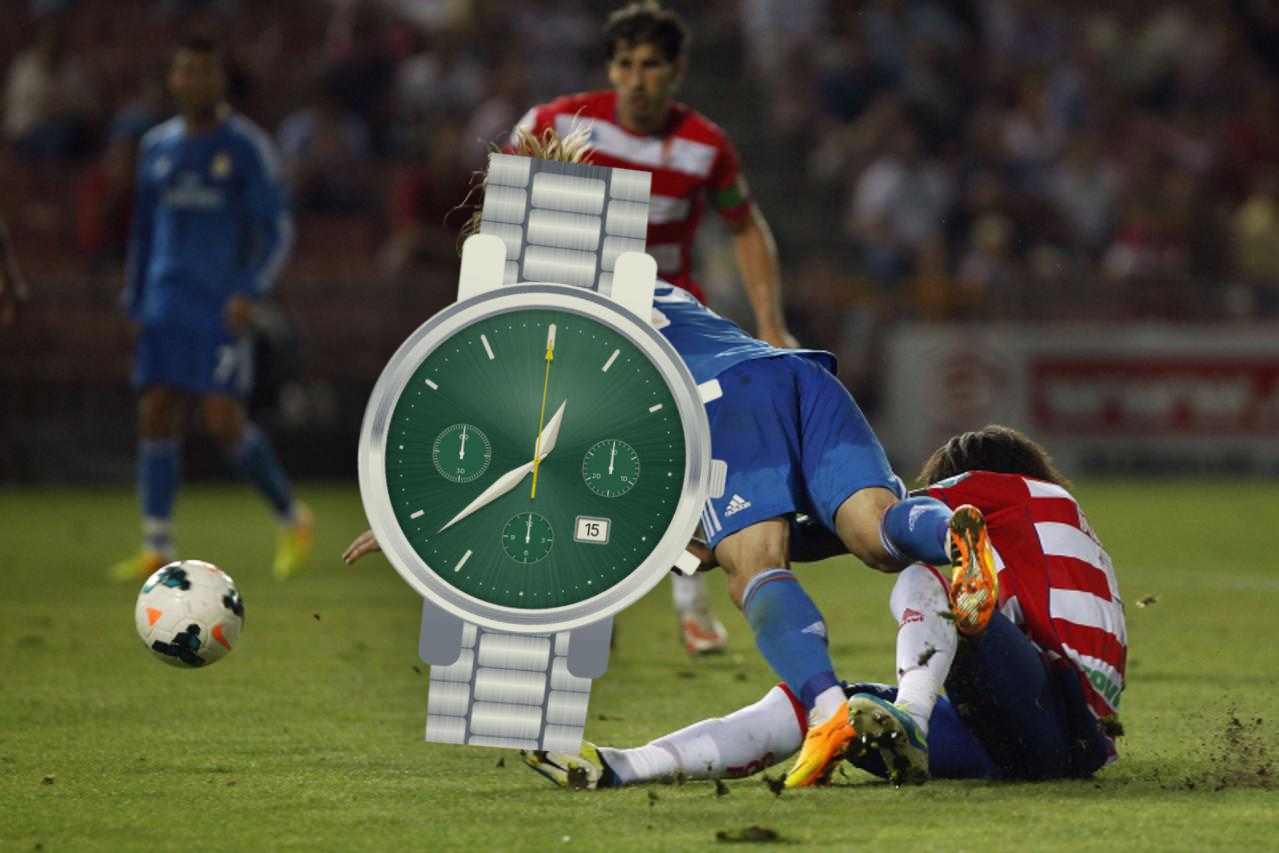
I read 12.38
